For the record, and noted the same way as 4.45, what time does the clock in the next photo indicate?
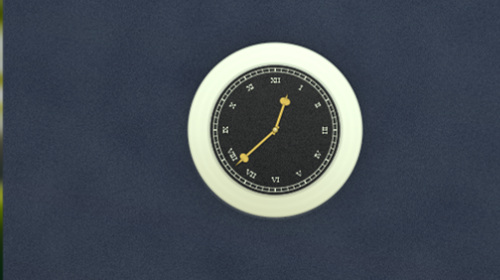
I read 12.38
